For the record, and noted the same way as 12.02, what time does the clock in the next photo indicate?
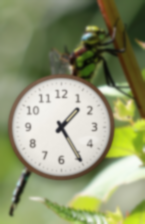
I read 1.25
